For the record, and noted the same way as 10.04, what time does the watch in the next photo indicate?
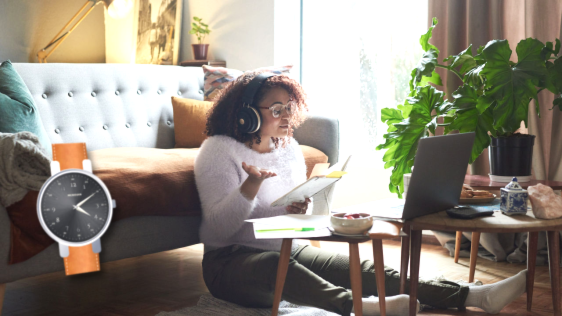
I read 4.10
